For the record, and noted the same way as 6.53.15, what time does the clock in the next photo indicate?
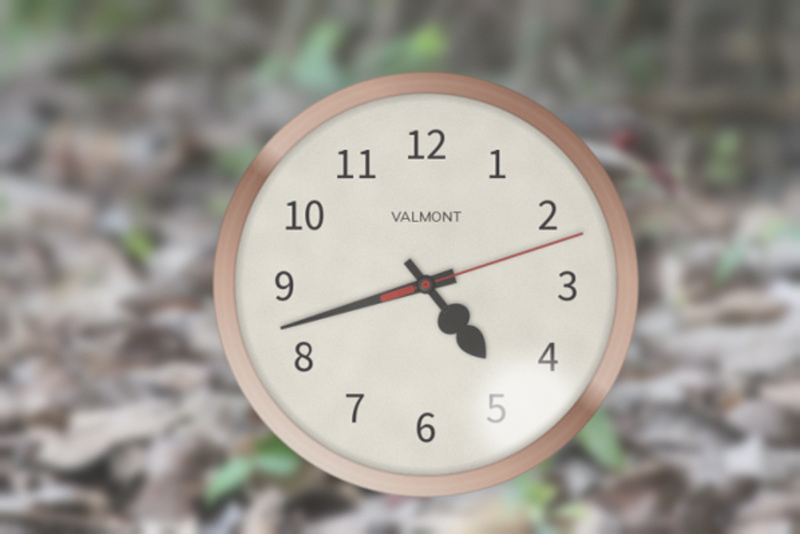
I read 4.42.12
